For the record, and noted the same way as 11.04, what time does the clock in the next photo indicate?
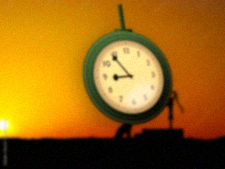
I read 8.54
